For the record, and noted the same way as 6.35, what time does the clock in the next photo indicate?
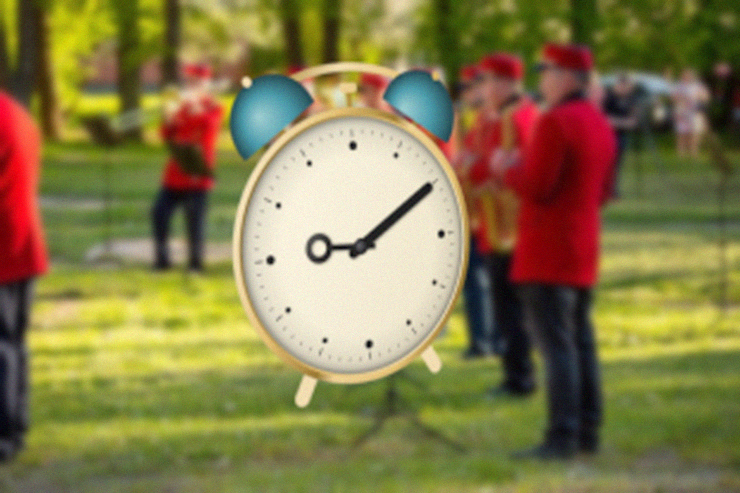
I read 9.10
